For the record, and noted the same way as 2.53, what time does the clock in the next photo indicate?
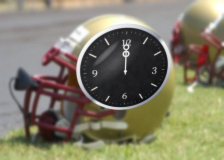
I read 12.00
